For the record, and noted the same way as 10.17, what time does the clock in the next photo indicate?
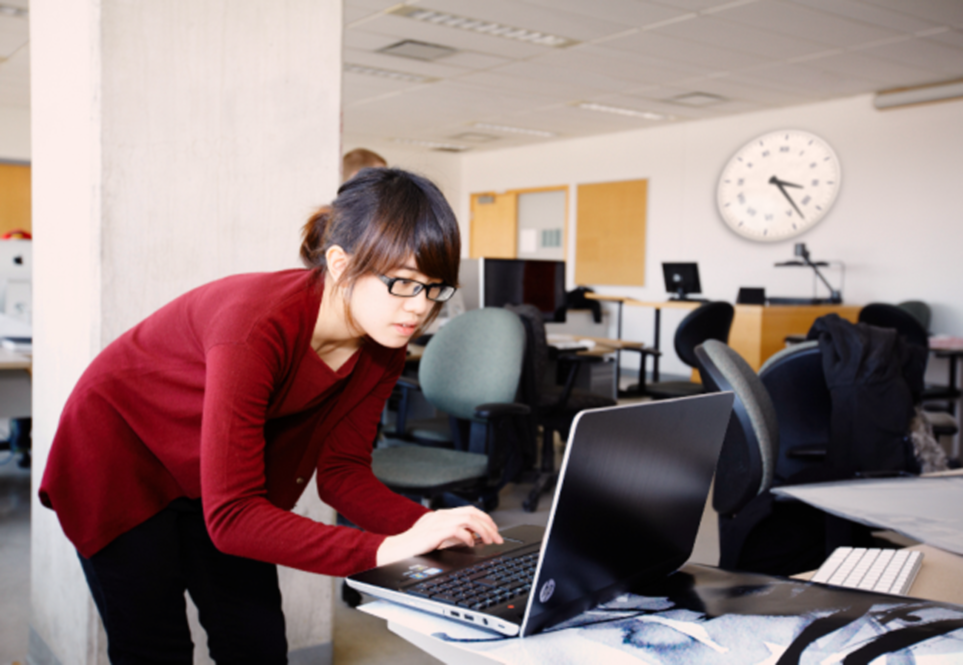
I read 3.23
